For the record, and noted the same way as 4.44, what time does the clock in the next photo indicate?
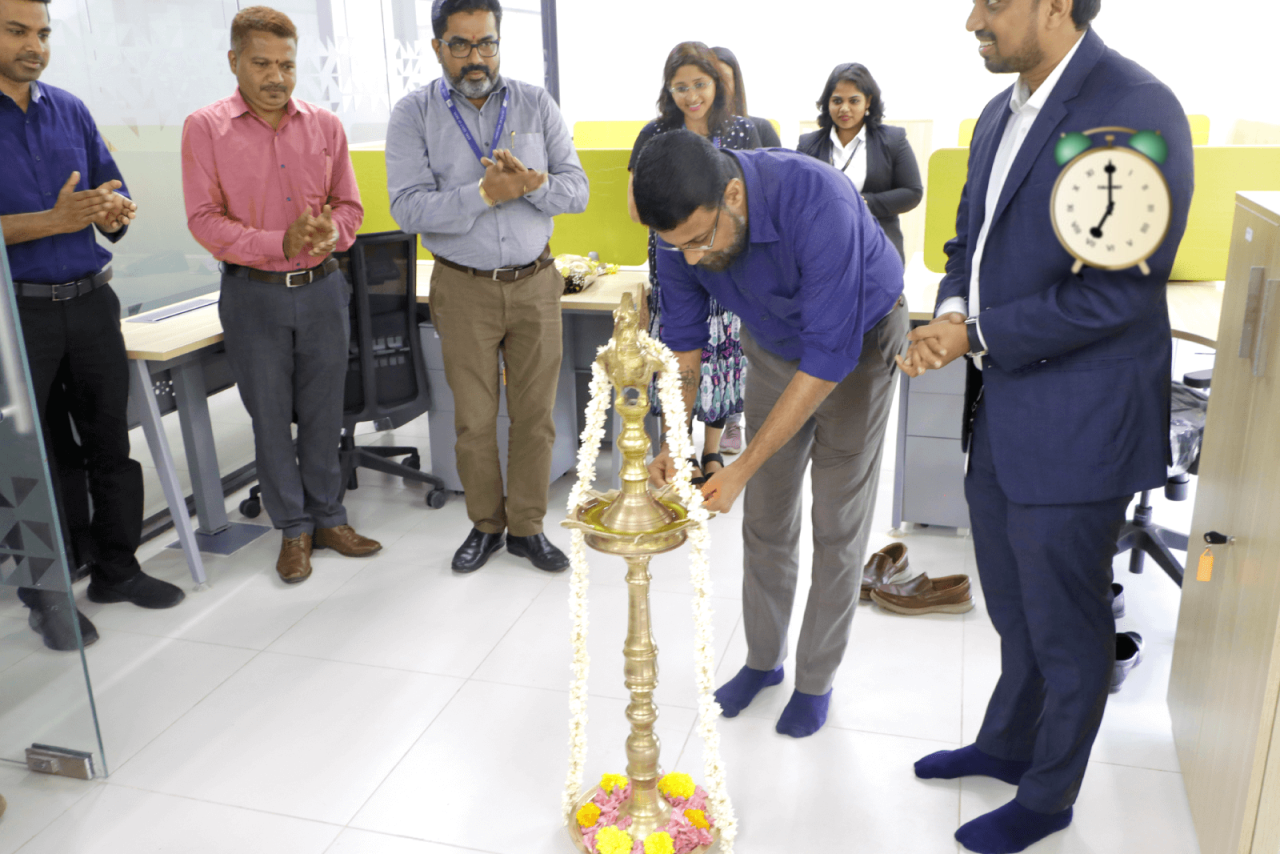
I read 7.00
